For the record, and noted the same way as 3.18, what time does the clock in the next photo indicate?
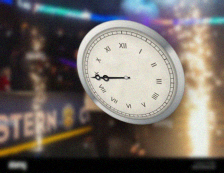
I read 8.44
